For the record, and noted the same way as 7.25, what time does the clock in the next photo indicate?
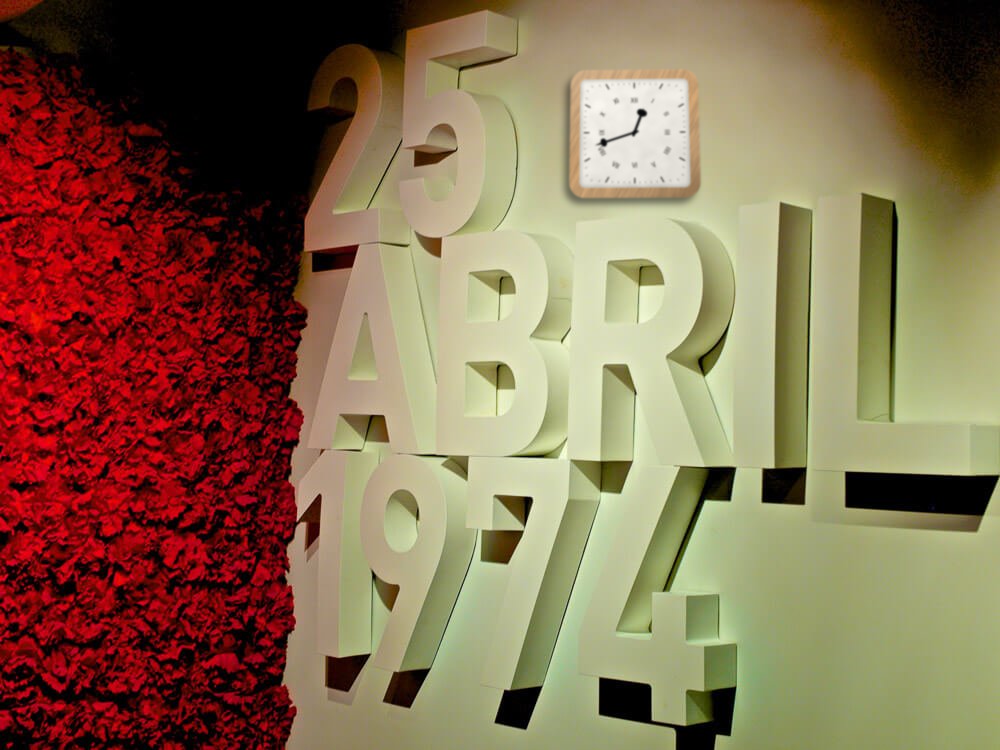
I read 12.42
